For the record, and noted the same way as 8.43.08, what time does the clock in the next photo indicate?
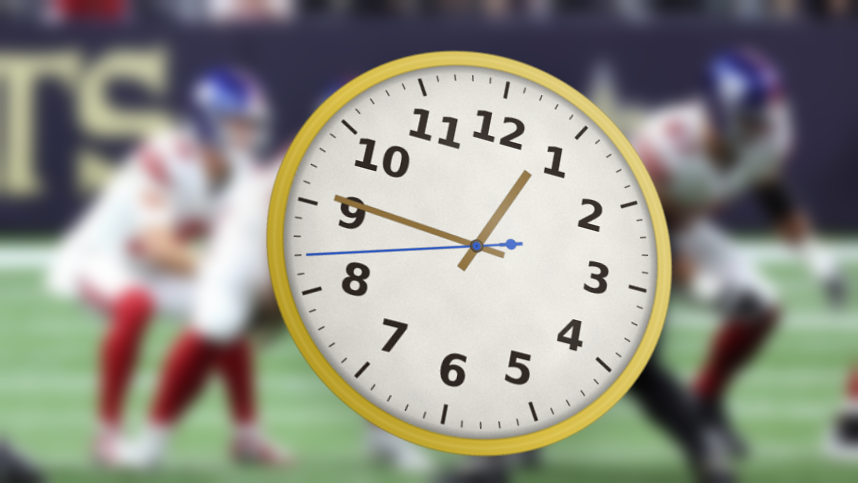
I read 12.45.42
